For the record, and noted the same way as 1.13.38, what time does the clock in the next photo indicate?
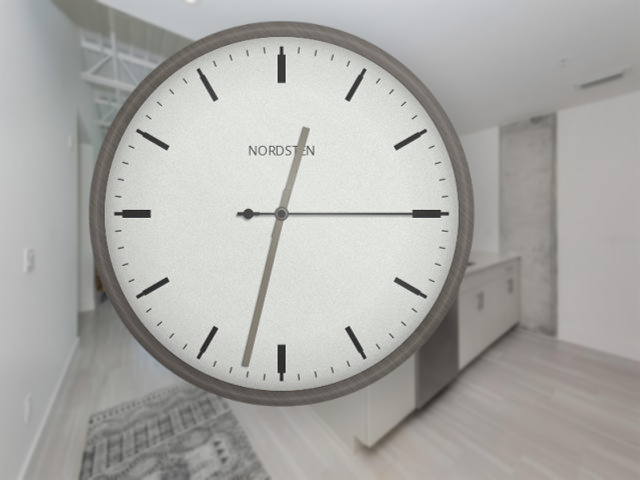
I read 12.32.15
